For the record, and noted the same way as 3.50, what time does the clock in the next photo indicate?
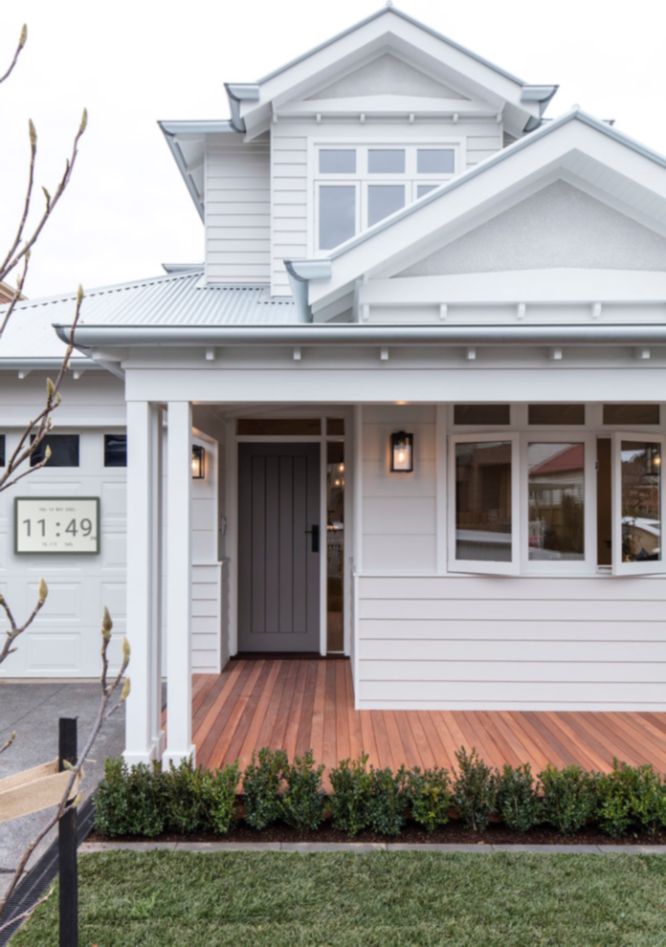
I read 11.49
